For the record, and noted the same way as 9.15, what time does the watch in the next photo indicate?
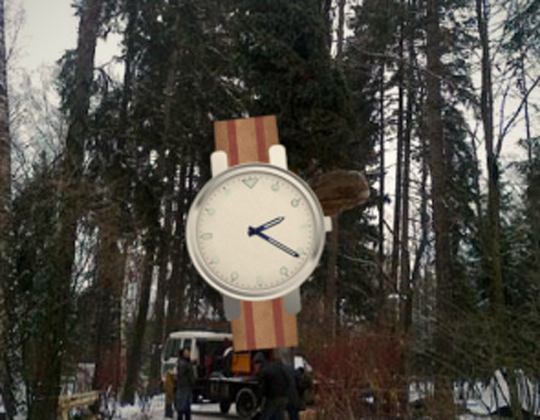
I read 2.21
